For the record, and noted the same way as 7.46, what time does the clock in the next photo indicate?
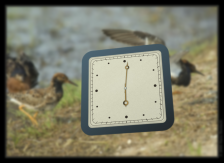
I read 6.01
